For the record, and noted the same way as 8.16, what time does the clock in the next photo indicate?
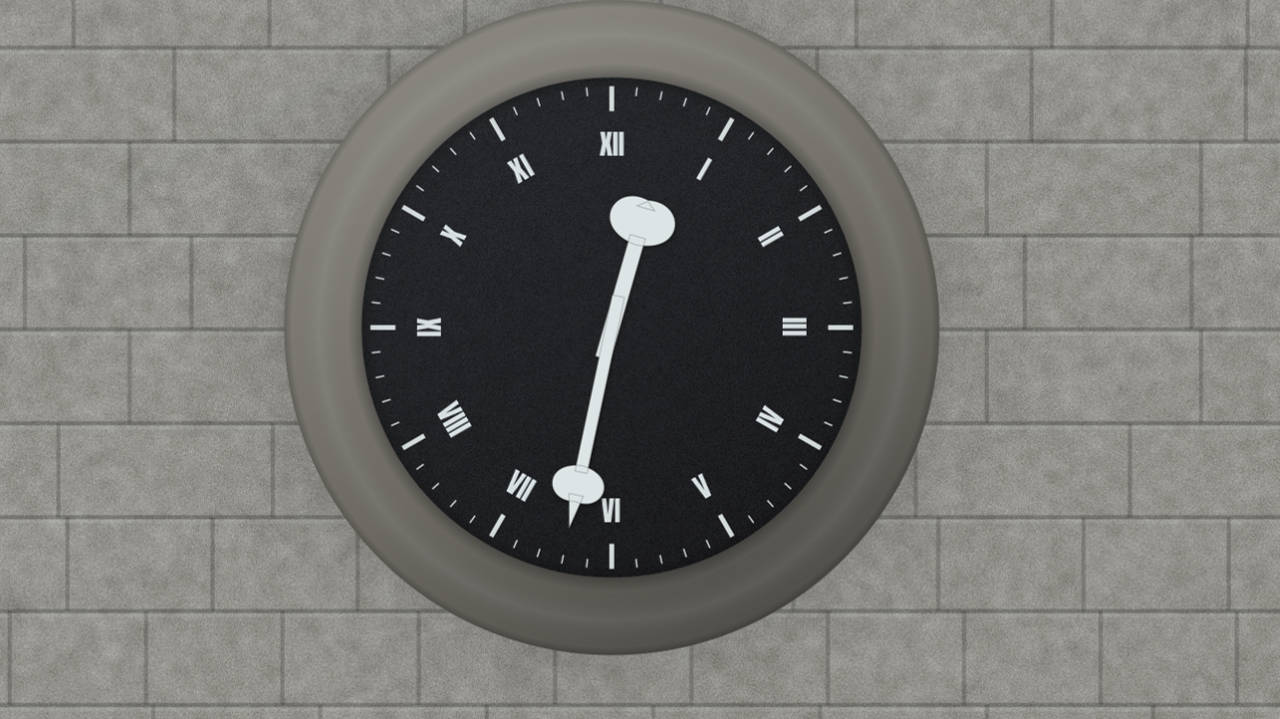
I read 12.32
